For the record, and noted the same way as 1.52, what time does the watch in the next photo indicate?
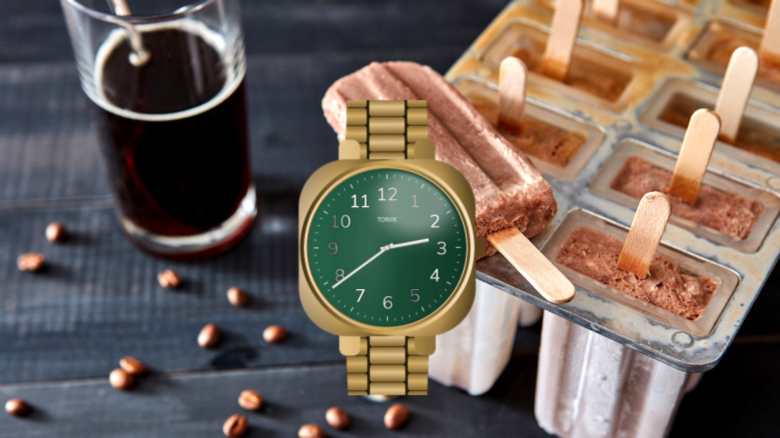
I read 2.39
